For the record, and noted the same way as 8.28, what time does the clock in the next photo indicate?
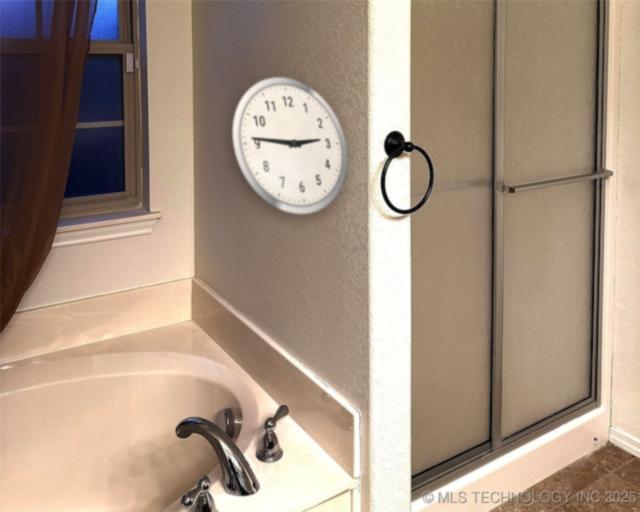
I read 2.46
